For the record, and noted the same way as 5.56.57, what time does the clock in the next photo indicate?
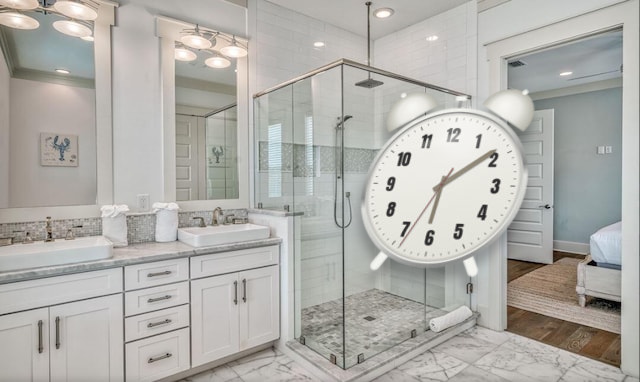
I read 6.08.34
